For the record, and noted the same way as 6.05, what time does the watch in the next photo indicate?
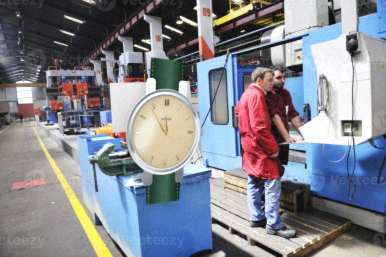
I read 11.54
